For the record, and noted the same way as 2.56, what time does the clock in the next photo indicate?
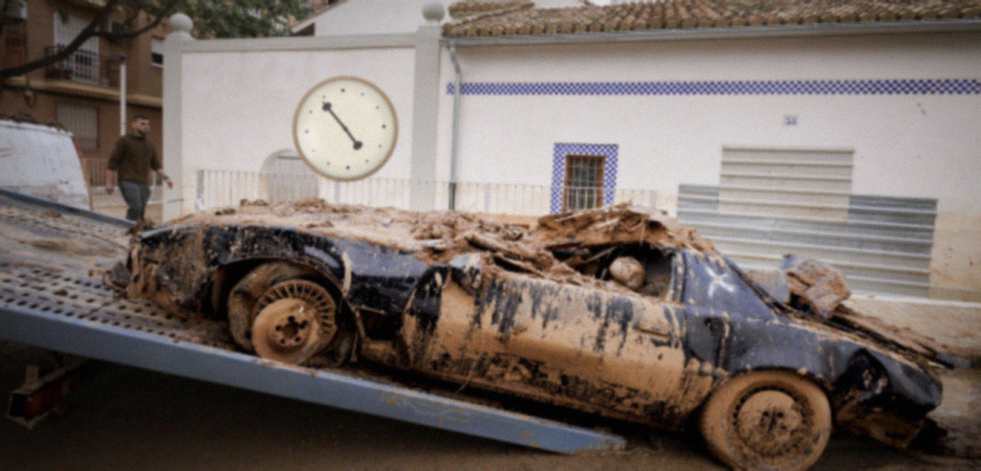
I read 4.54
